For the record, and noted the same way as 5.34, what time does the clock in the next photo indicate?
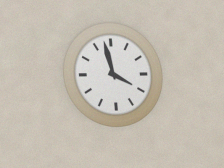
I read 3.58
